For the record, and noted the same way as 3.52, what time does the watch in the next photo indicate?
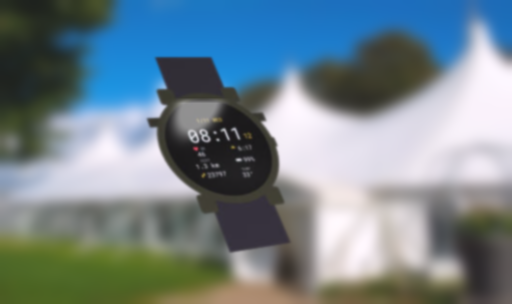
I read 8.11
